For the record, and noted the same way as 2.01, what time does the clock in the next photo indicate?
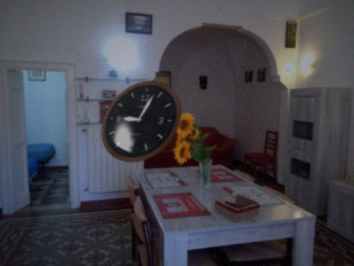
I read 9.03
